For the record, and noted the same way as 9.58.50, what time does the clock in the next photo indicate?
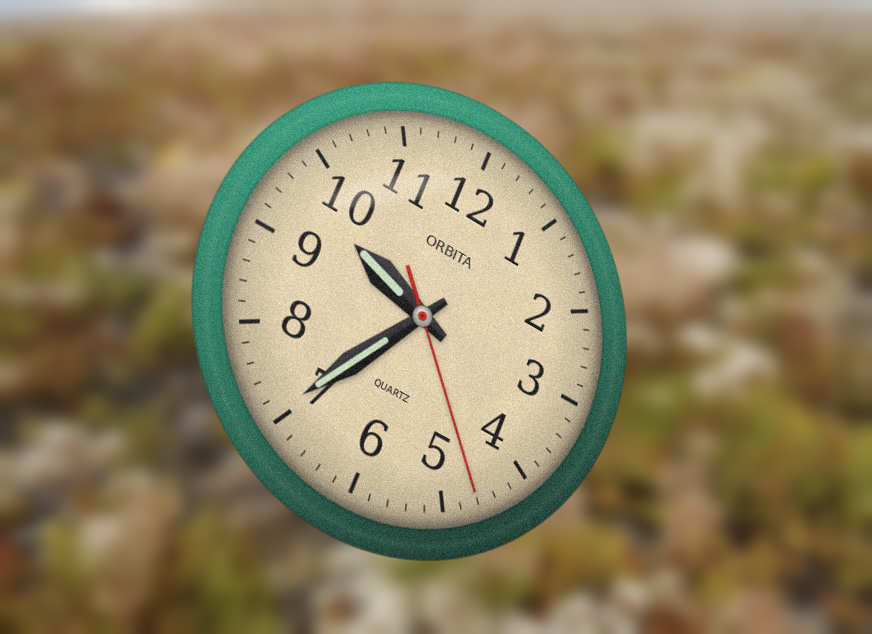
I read 9.35.23
